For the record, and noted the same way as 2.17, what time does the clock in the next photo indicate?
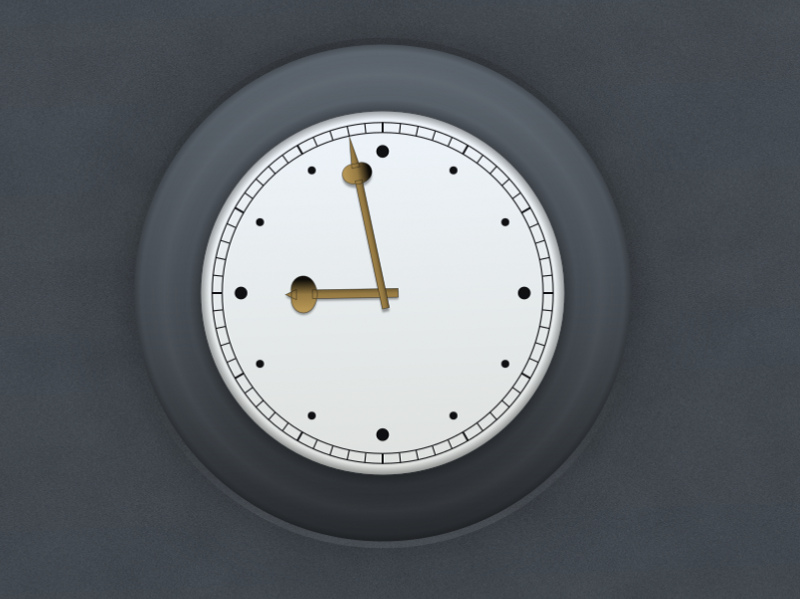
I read 8.58
